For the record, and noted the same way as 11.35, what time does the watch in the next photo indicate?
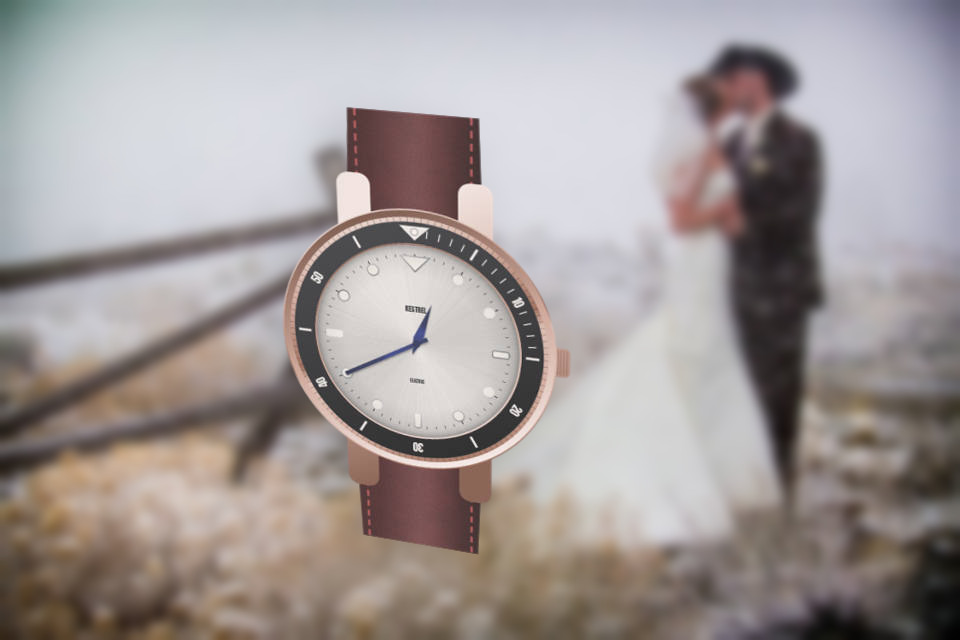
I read 12.40
